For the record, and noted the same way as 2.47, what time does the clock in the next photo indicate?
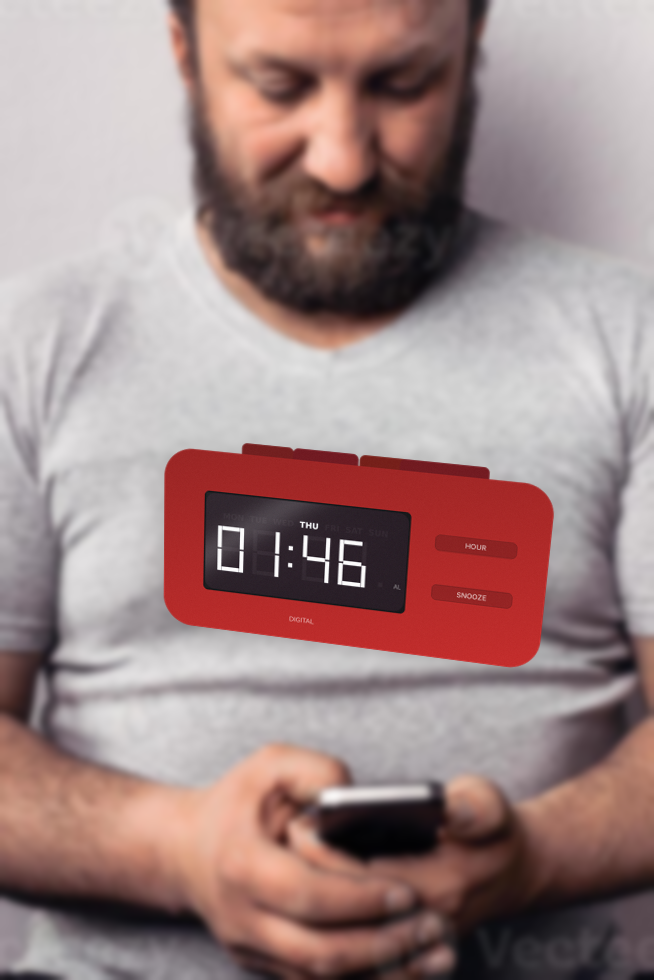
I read 1.46
